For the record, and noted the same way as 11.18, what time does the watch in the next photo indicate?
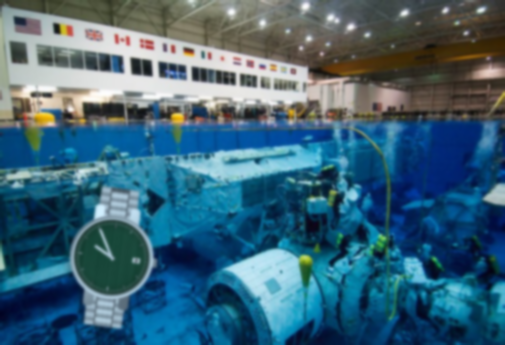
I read 9.55
